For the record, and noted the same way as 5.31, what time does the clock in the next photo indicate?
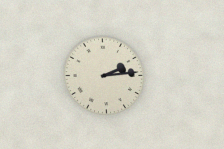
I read 2.14
